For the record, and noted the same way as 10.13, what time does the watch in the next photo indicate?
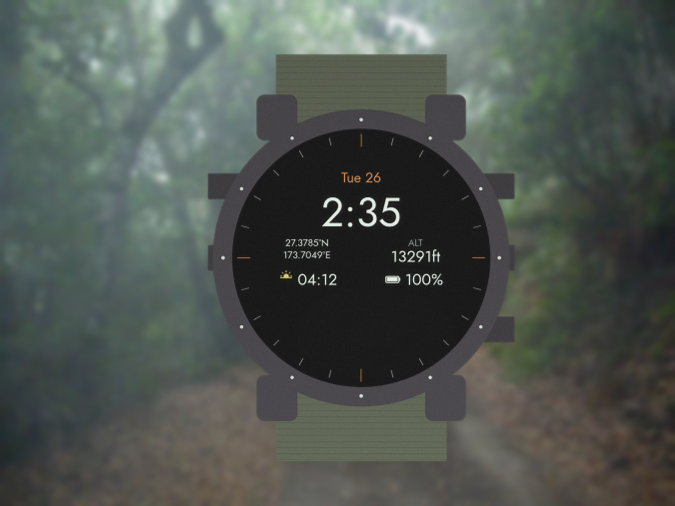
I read 2.35
